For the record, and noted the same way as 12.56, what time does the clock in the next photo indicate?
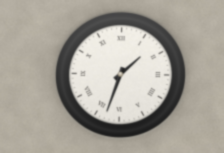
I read 1.33
